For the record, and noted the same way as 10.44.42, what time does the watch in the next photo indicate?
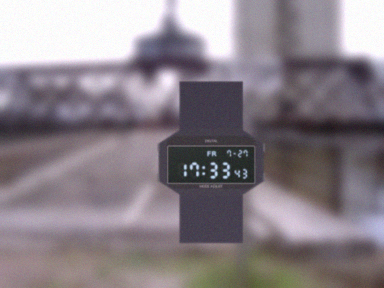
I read 17.33.43
